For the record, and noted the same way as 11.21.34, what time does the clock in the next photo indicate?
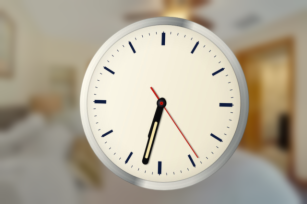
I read 6.32.24
